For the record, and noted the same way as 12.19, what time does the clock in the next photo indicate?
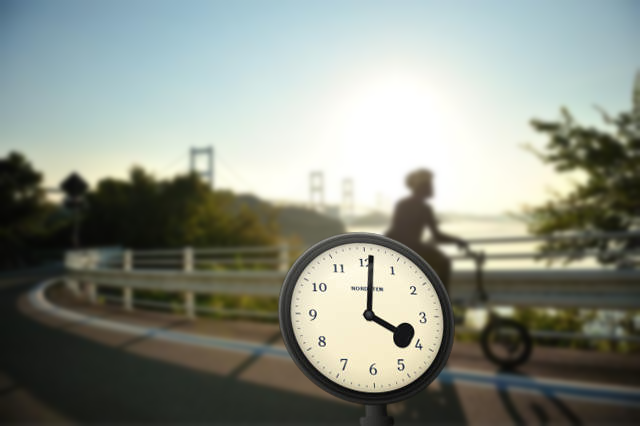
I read 4.01
